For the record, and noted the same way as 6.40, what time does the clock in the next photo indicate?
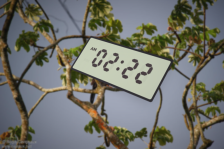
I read 2.22
